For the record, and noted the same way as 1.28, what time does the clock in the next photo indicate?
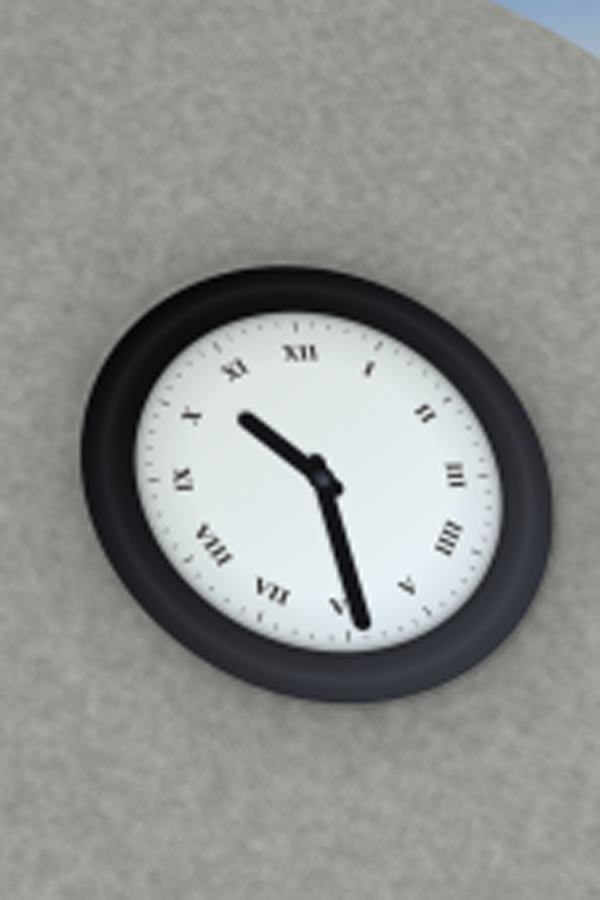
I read 10.29
